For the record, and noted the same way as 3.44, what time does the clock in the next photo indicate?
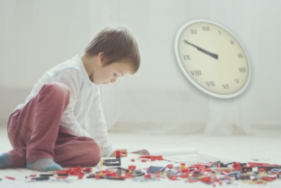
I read 9.50
